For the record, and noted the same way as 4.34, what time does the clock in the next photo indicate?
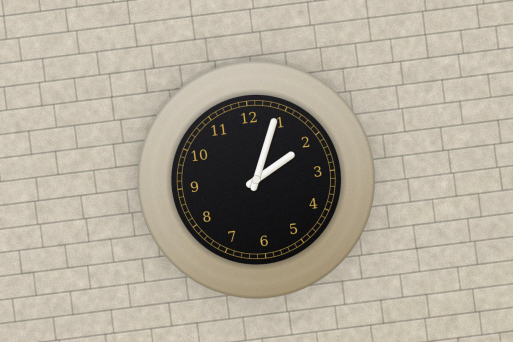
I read 2.04
